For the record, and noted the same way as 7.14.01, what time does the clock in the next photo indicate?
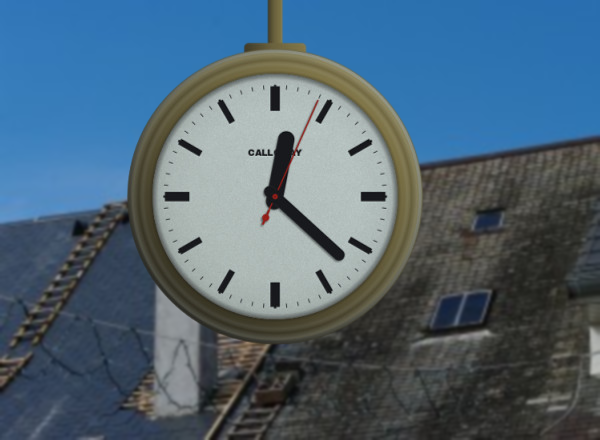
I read 12.22.04
